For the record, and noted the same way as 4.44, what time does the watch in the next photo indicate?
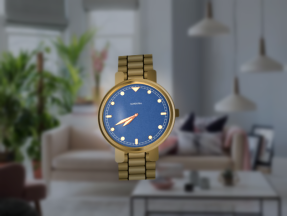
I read 7.41
